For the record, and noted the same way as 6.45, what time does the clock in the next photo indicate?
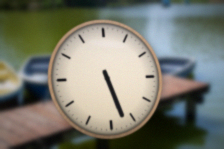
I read 5.27
